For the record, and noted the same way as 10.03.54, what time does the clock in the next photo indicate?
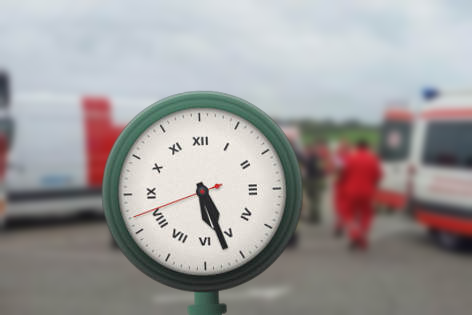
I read 5.26.42
